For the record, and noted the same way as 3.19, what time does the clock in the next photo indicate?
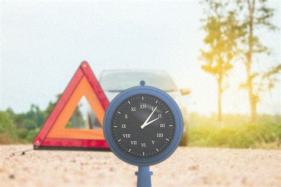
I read 2.06
